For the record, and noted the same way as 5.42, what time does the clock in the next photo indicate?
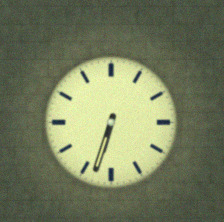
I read 6.33
